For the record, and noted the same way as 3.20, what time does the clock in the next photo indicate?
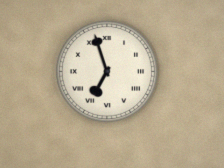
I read 6.57
